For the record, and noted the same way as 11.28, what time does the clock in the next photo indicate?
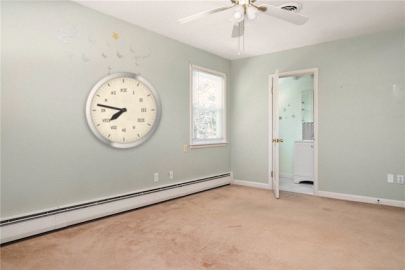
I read 7.47
